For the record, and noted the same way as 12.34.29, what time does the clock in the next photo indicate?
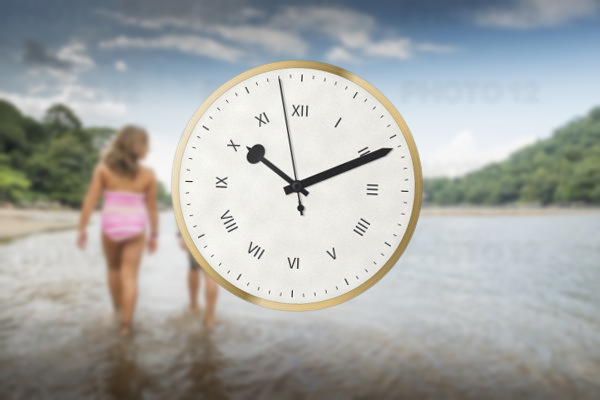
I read 10.10.58
